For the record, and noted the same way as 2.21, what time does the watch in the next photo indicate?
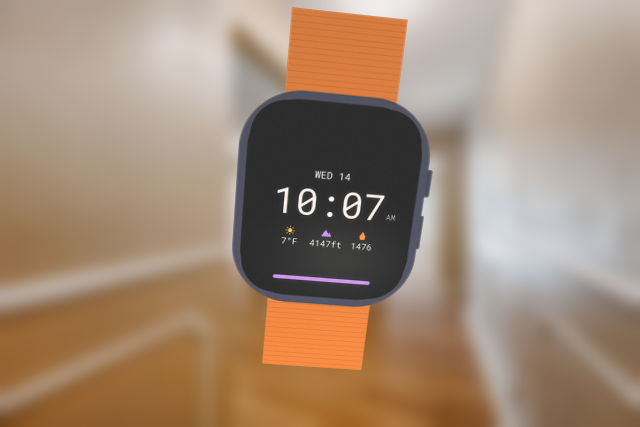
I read 10.07
